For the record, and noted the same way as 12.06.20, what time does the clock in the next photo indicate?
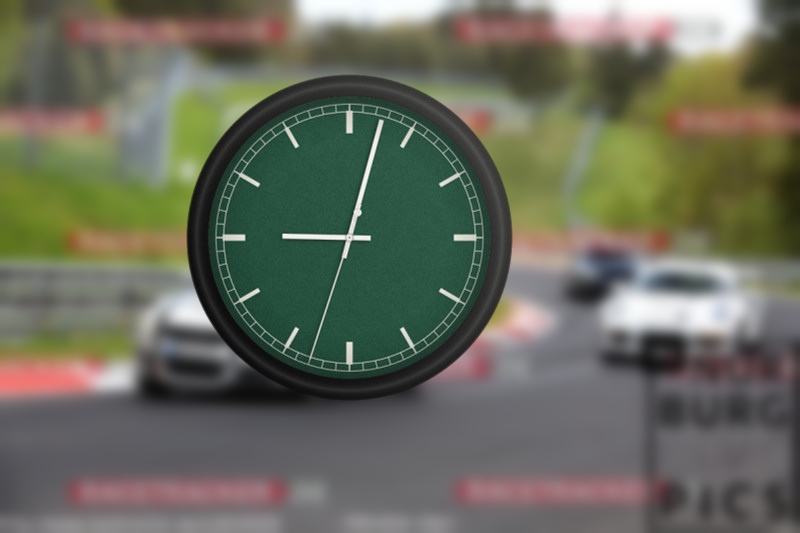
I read 9.02.33
